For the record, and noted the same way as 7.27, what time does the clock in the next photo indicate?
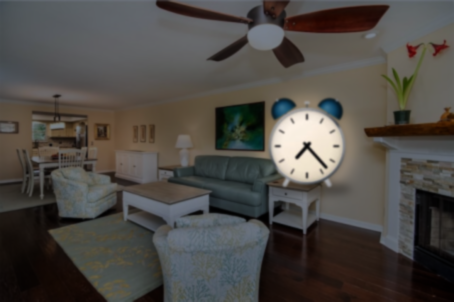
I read 7.23
